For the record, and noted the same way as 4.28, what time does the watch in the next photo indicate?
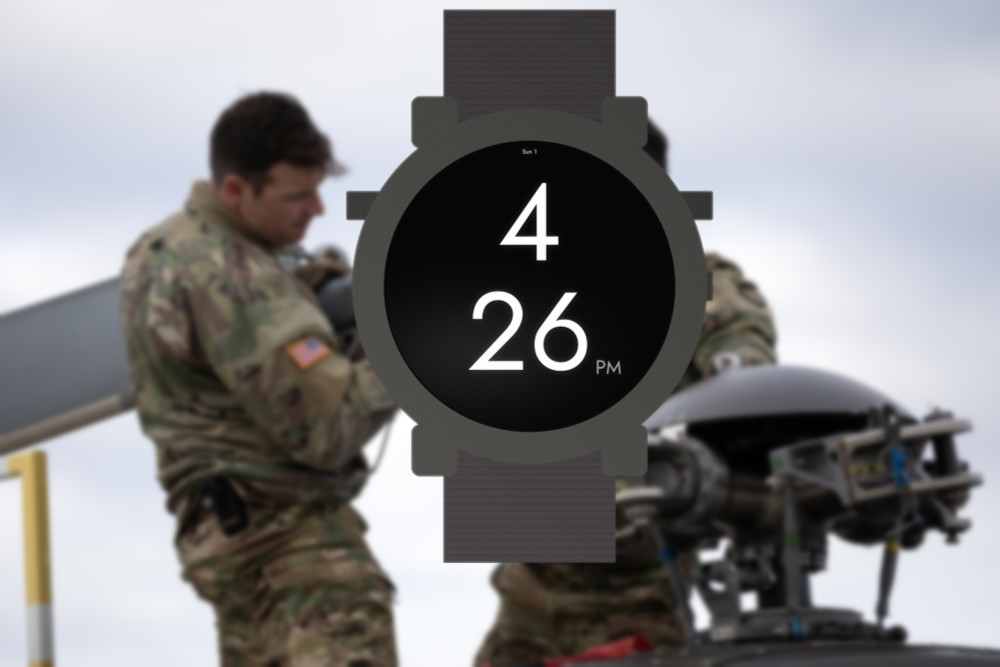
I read 4.26
